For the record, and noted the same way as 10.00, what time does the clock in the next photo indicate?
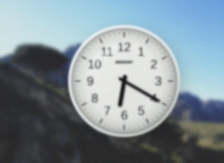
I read 6.20
